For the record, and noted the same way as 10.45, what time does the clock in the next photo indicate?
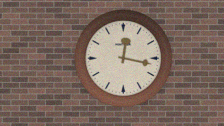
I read 12.17
